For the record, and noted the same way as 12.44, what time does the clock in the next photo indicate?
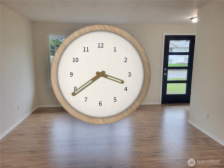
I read 3.39
